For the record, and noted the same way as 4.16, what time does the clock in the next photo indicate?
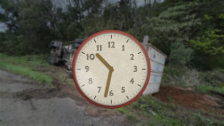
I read 10.32
